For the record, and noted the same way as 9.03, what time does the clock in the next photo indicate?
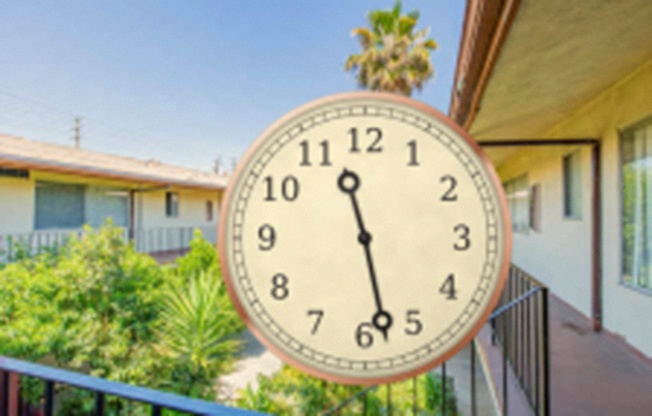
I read 11.28
